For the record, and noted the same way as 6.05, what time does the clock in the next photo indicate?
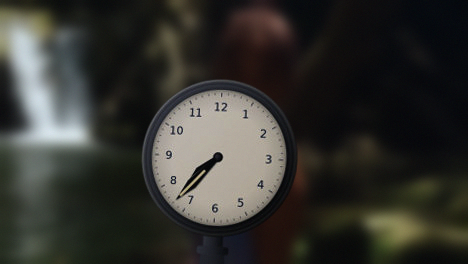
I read 7.37
